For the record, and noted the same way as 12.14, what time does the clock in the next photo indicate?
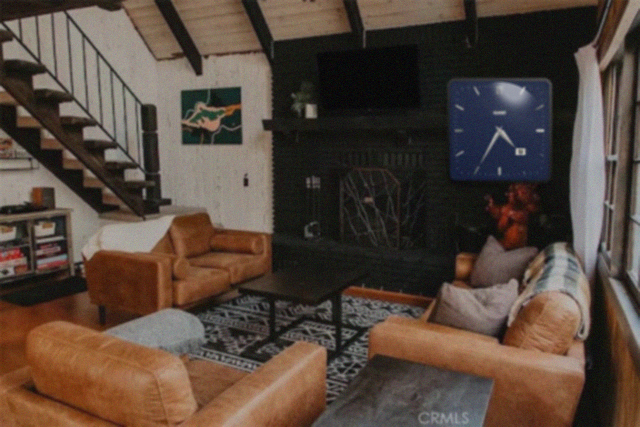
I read 4.35
